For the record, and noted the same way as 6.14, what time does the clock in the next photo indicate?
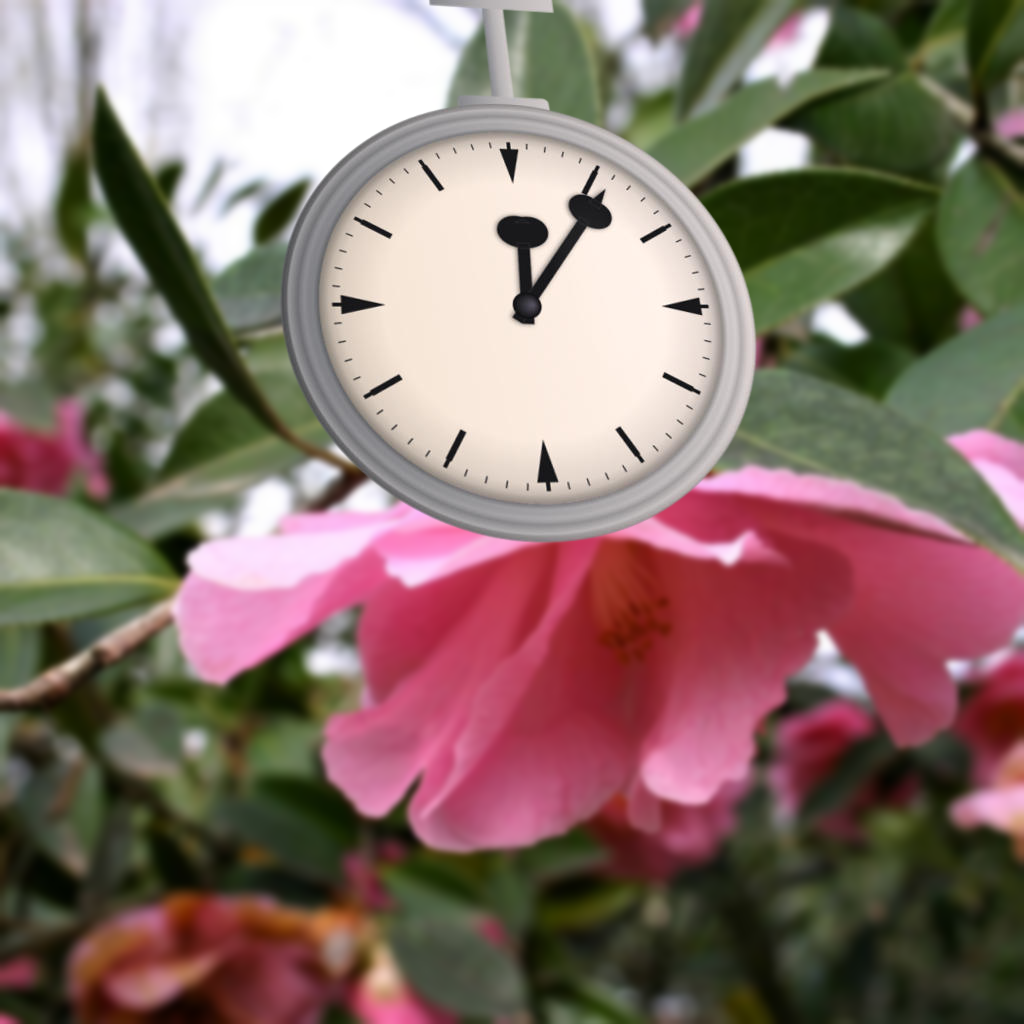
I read 12.06
